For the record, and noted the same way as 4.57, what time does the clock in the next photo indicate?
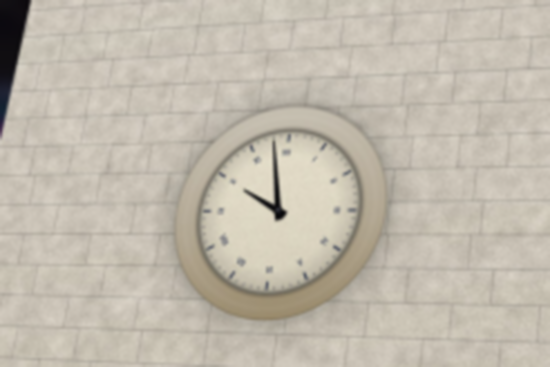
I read 9.58
